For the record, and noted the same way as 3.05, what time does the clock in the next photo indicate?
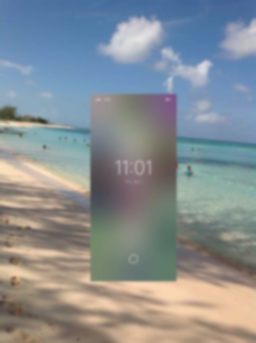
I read 11.01
